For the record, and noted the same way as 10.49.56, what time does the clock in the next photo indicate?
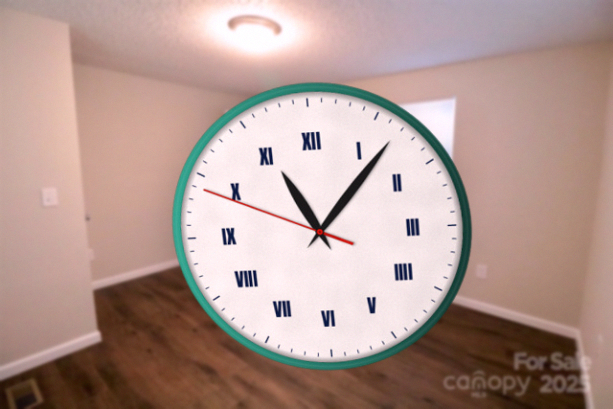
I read 11.06.49
